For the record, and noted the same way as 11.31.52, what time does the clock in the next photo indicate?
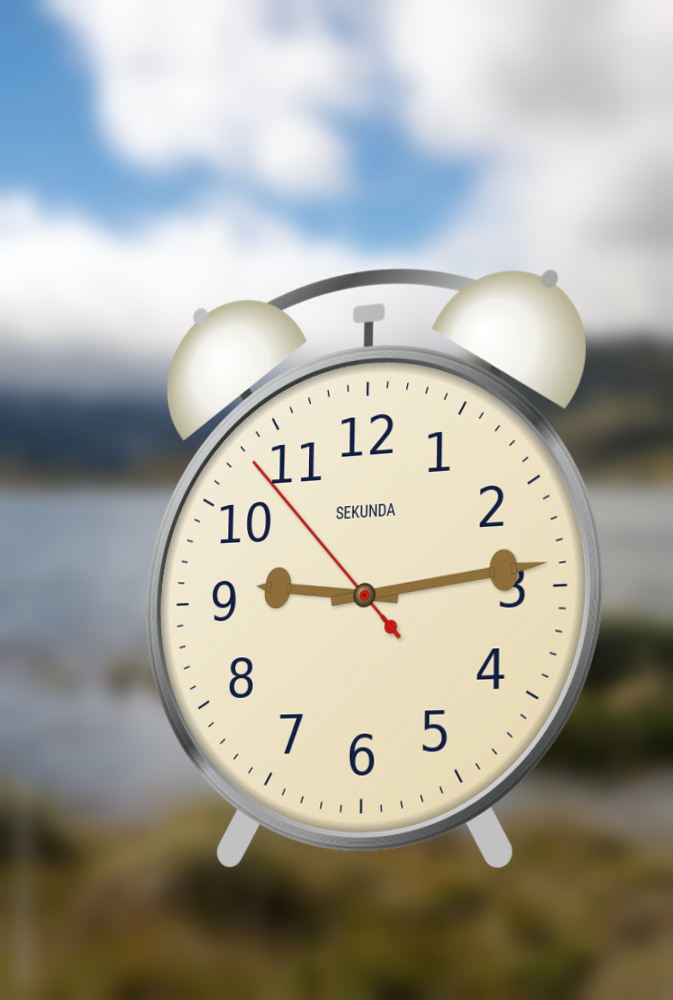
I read 9.13.53
